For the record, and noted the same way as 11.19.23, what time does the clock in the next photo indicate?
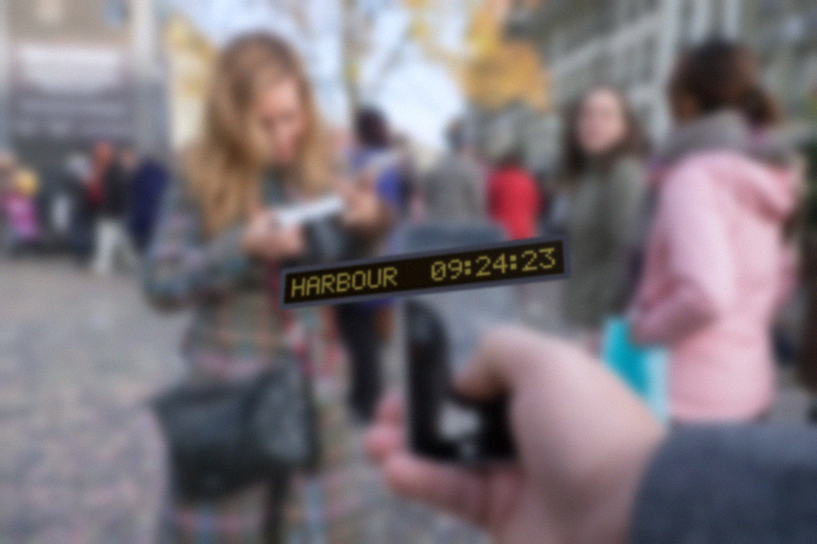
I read 9.24.23
